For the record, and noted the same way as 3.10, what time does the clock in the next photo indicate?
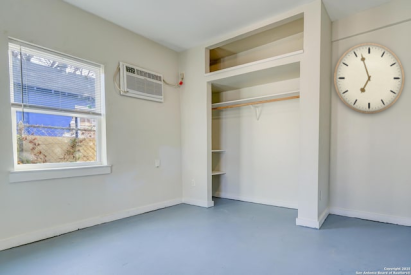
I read 6.57
